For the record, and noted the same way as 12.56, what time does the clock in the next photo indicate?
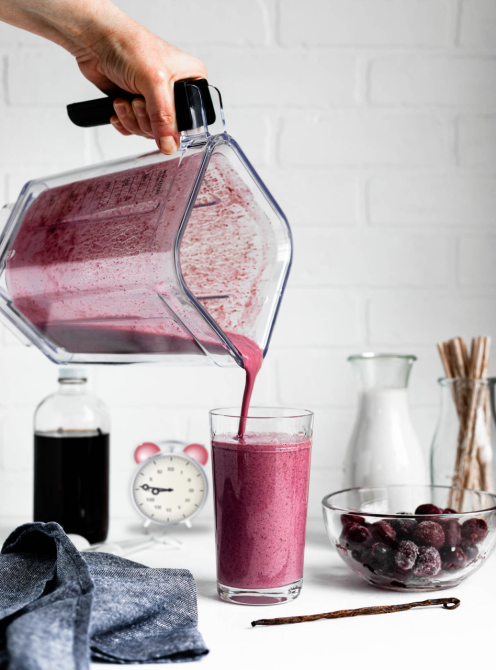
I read 8.46
